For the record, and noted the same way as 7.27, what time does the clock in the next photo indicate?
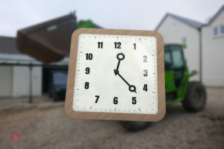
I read 12.23
